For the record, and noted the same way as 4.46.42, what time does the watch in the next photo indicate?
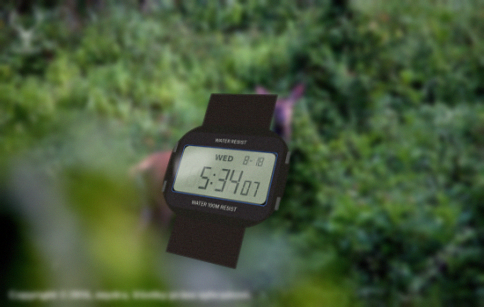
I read 5.34.07
